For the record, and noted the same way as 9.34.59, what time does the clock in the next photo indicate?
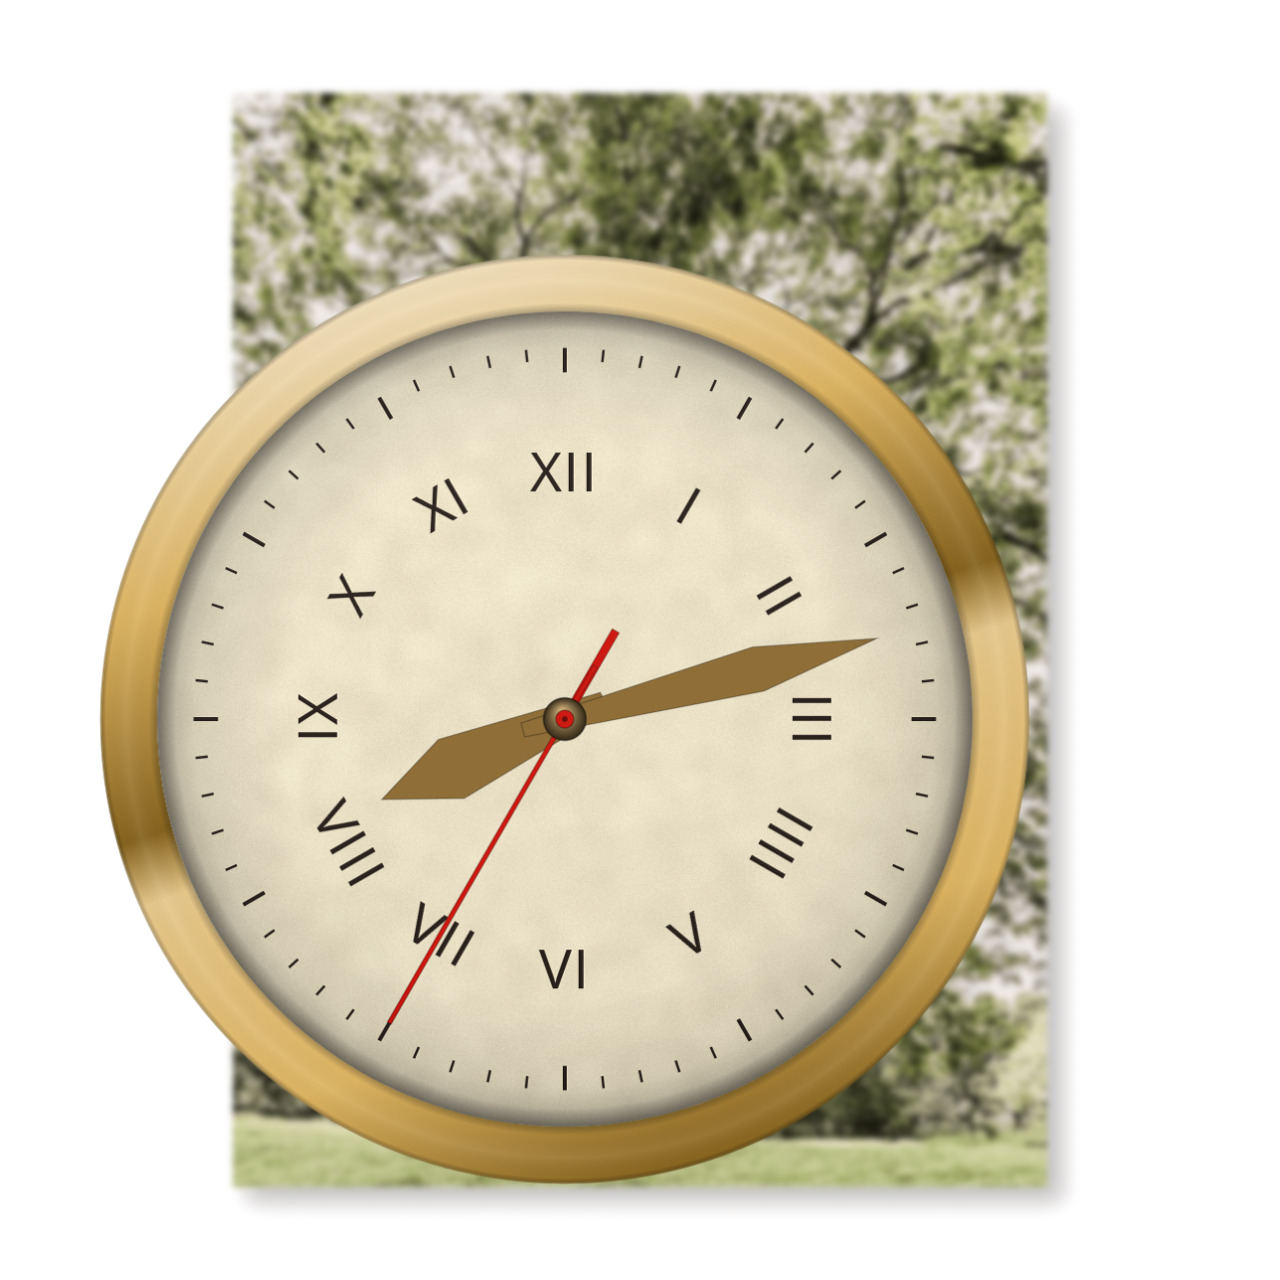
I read 8.12.35
